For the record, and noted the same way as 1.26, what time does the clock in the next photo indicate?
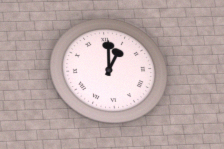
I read 1.01
